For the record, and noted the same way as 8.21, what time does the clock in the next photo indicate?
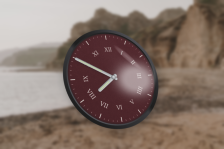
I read 7.50
